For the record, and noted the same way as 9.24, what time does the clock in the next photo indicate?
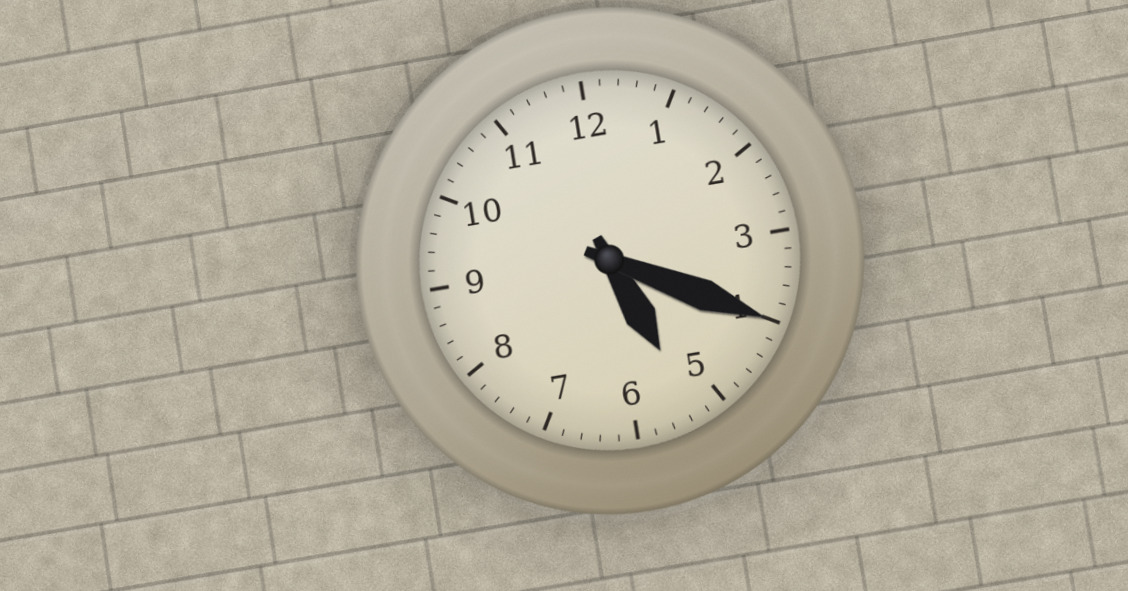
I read 5.20
